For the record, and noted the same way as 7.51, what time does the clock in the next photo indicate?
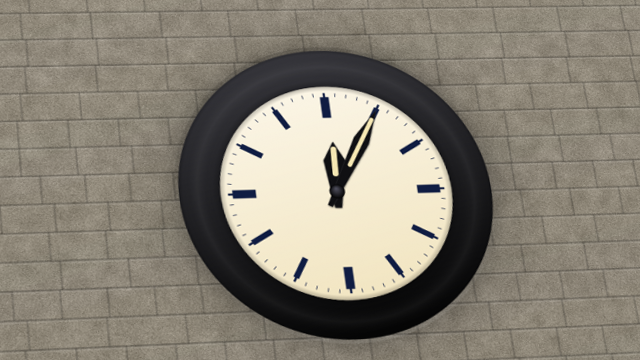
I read 12.05
